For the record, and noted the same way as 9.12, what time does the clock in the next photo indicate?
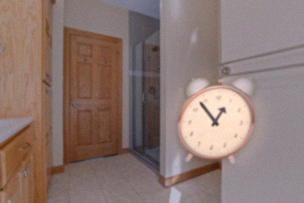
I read 12.53
